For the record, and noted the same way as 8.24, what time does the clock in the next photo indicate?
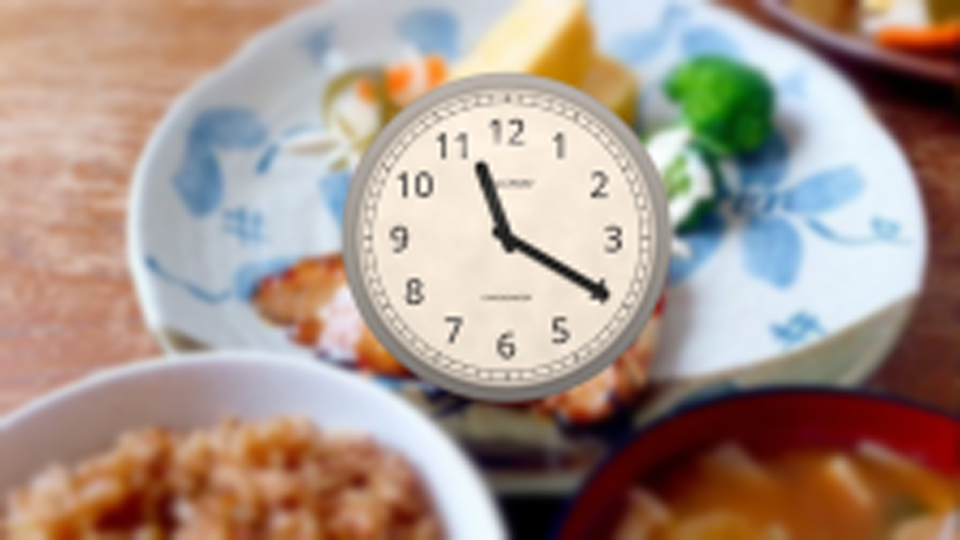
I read 11.20
